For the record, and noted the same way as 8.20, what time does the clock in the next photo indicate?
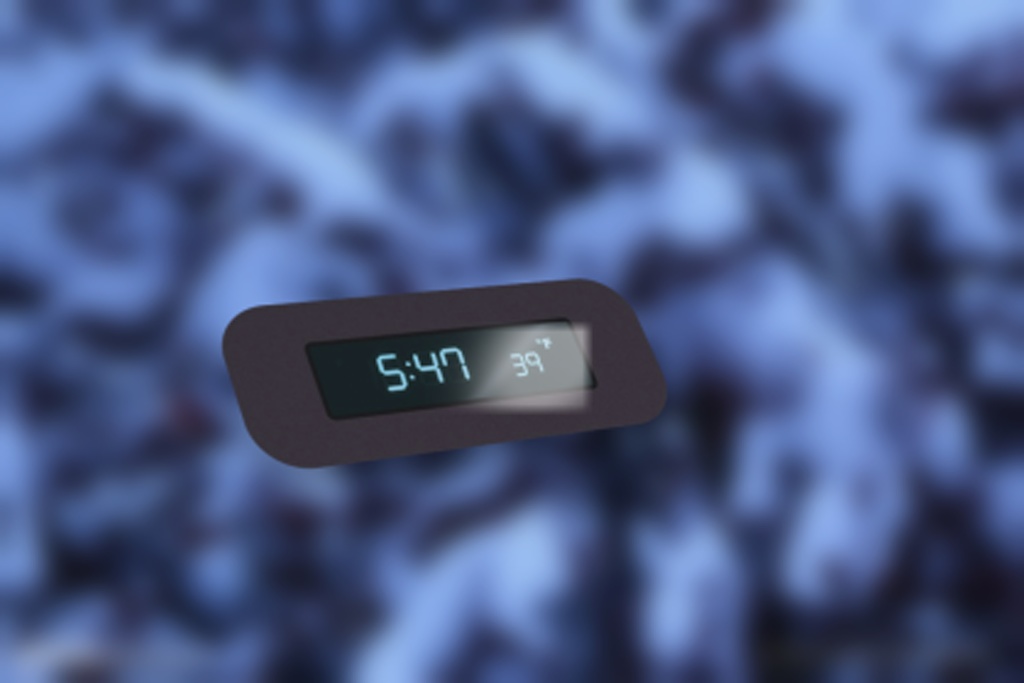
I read 5.47
